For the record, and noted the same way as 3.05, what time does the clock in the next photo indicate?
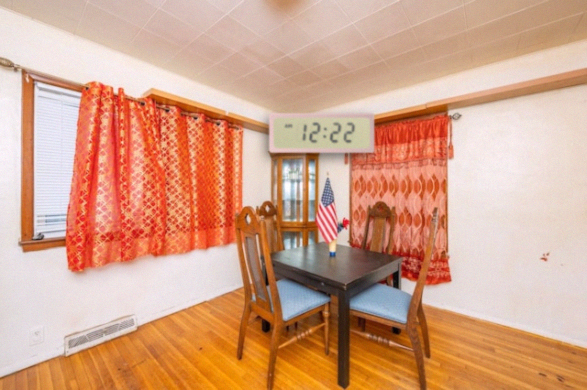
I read 12.22
